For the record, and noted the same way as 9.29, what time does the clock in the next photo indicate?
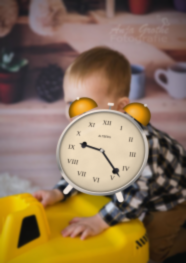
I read 9.23
